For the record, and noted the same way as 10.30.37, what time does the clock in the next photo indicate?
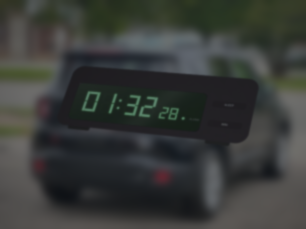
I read 1.32.28
